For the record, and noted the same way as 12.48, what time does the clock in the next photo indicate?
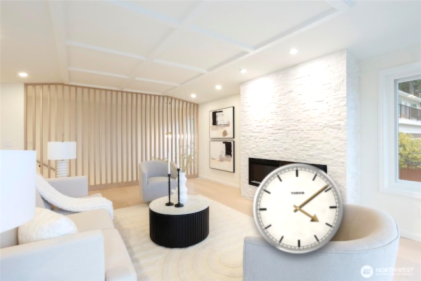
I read 4.09
